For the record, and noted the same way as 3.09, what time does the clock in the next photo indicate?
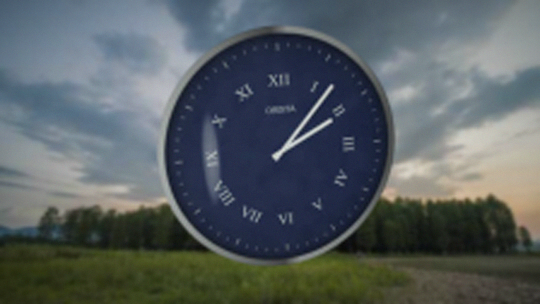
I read 2.07
